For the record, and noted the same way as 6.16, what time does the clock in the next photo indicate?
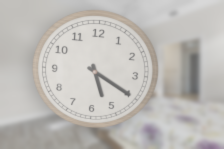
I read 5.20
